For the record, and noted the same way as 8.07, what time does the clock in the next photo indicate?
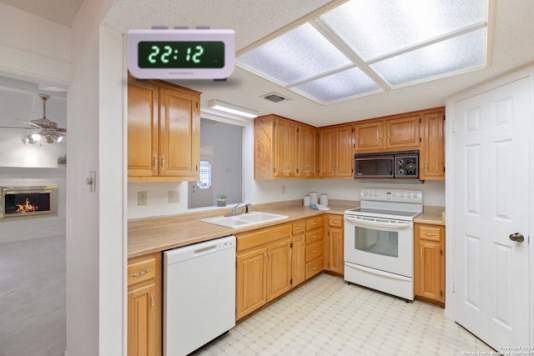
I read 22.12
